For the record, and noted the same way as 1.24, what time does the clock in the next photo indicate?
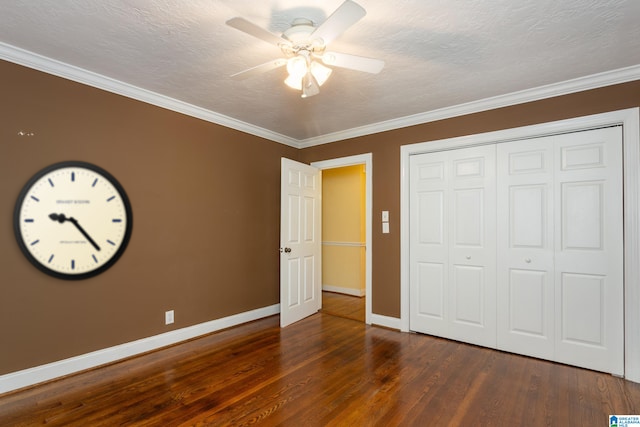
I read 9.23
